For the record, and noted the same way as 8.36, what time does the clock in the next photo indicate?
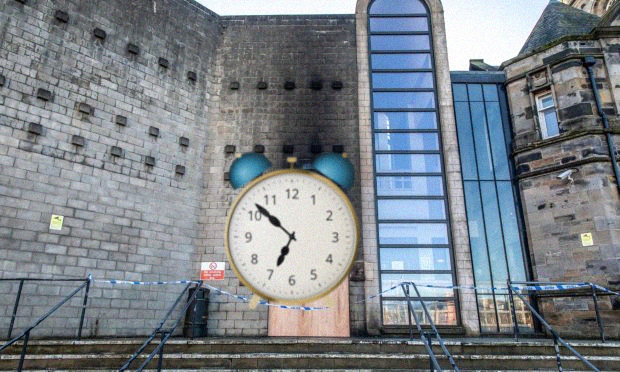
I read 6.52
